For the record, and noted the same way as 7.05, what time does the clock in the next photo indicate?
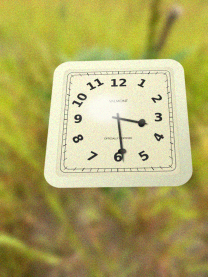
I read 3.29
